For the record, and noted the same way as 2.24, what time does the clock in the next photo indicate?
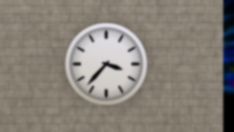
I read 3.37
